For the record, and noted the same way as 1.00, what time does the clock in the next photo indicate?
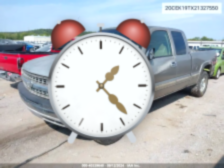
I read 1.23
